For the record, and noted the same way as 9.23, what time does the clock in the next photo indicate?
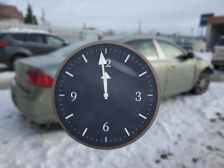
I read 11.59
